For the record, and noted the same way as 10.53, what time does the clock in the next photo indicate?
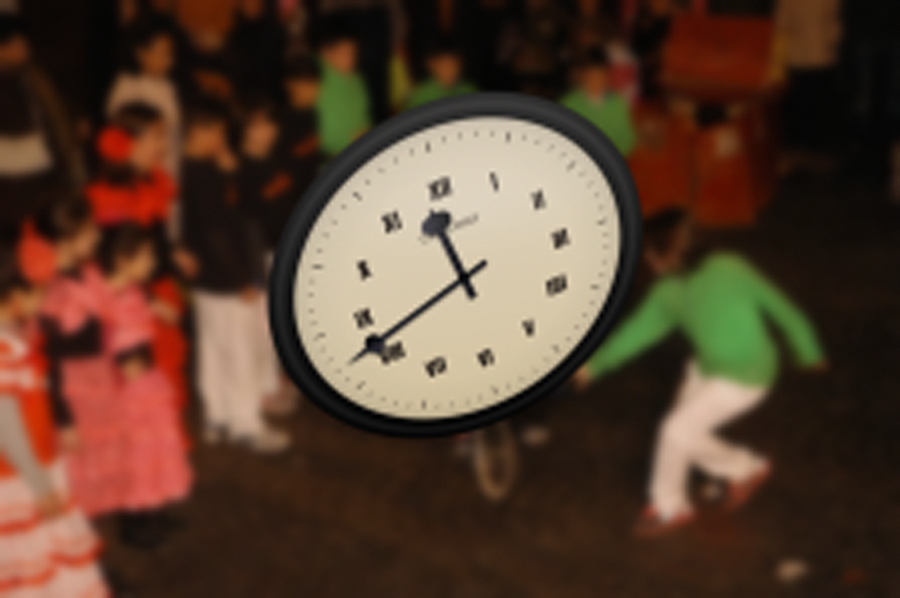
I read 11.42
